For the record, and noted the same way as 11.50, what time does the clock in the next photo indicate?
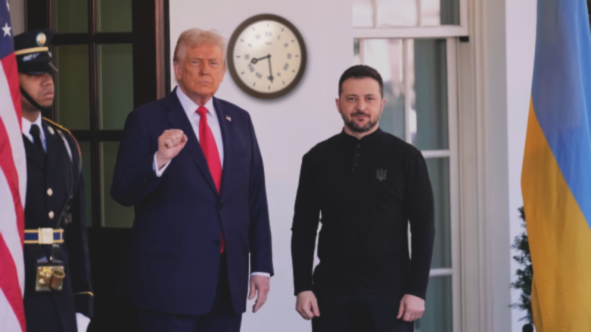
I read 8.29
